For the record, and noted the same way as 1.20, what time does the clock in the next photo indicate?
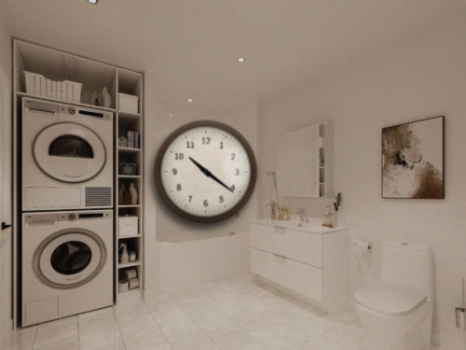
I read 10.21
